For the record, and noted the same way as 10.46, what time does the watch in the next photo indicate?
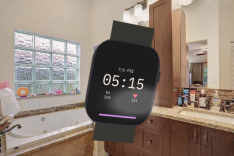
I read 5.15
